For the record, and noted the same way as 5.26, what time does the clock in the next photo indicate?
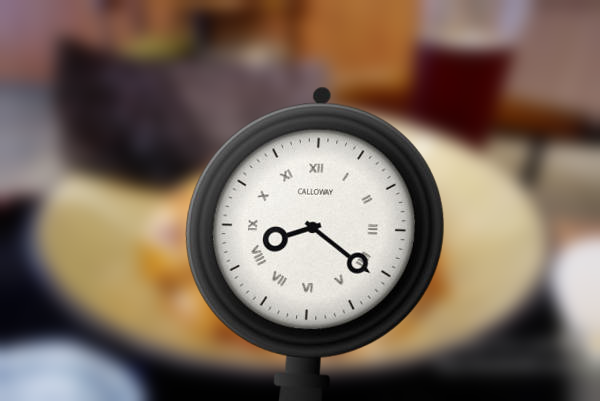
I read 8.21
